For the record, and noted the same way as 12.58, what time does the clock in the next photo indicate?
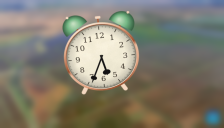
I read 5.34
